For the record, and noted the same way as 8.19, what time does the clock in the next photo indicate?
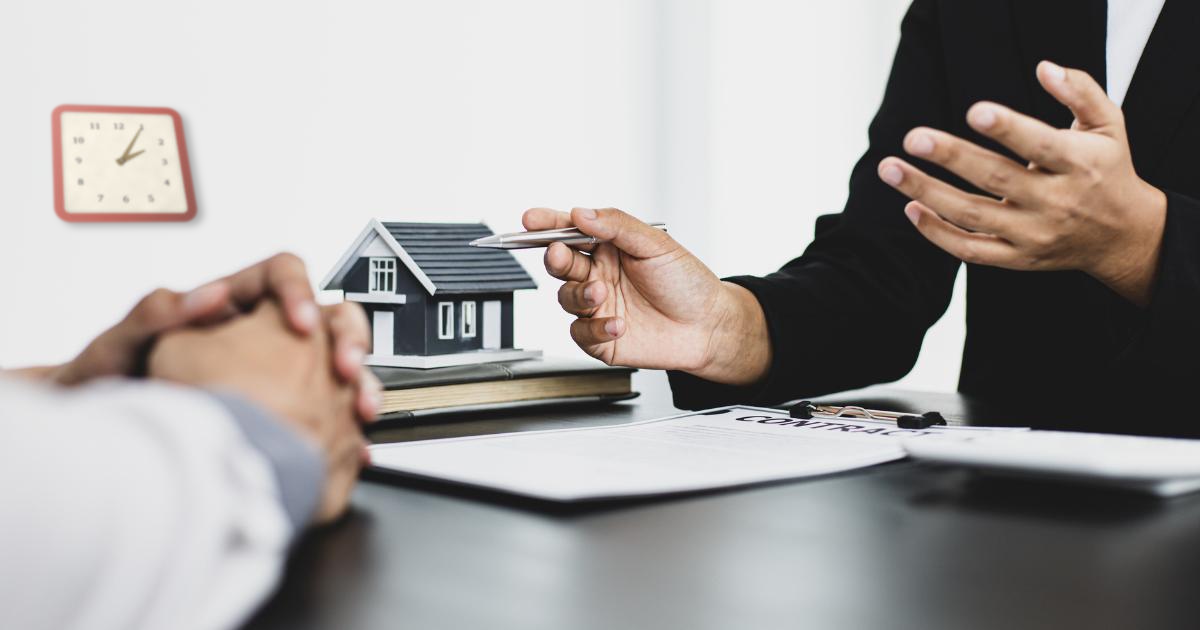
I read 2.05
